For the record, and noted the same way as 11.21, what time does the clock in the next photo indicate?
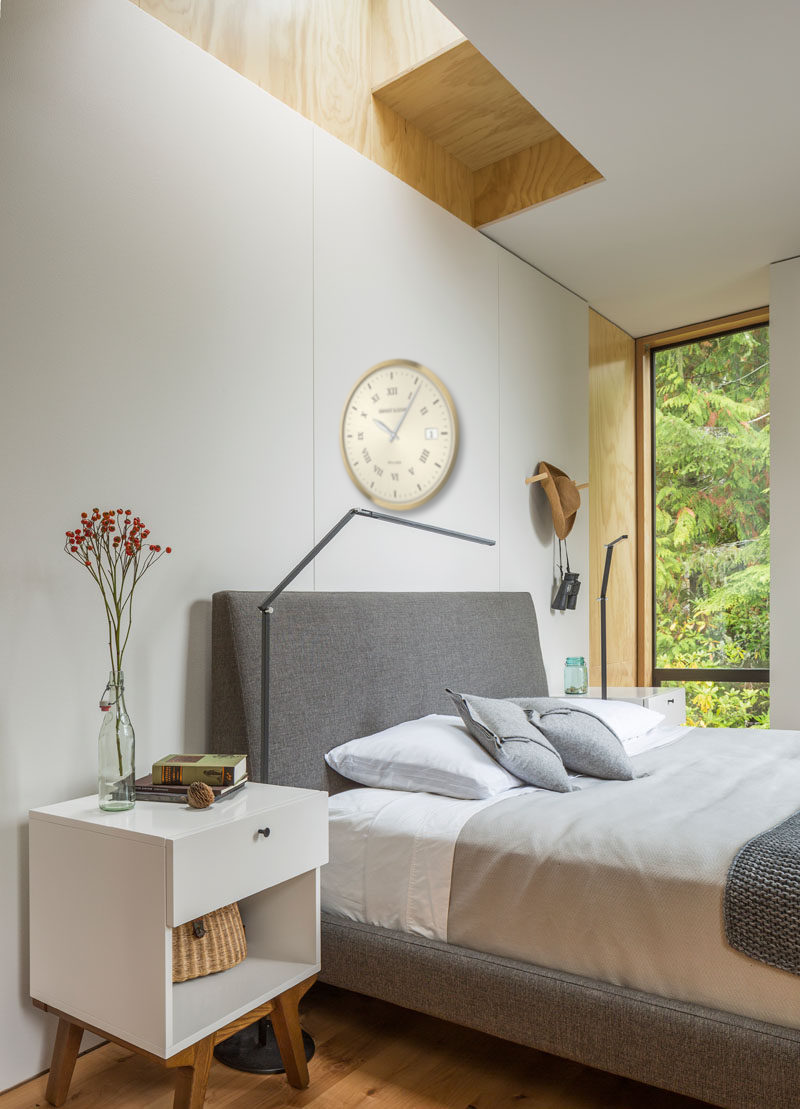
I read 10.06
